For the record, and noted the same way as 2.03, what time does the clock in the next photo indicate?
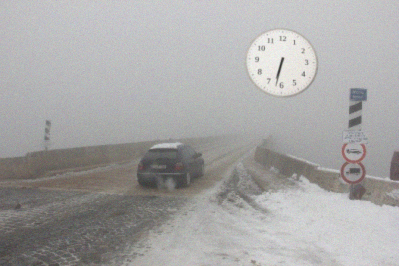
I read 6.32
